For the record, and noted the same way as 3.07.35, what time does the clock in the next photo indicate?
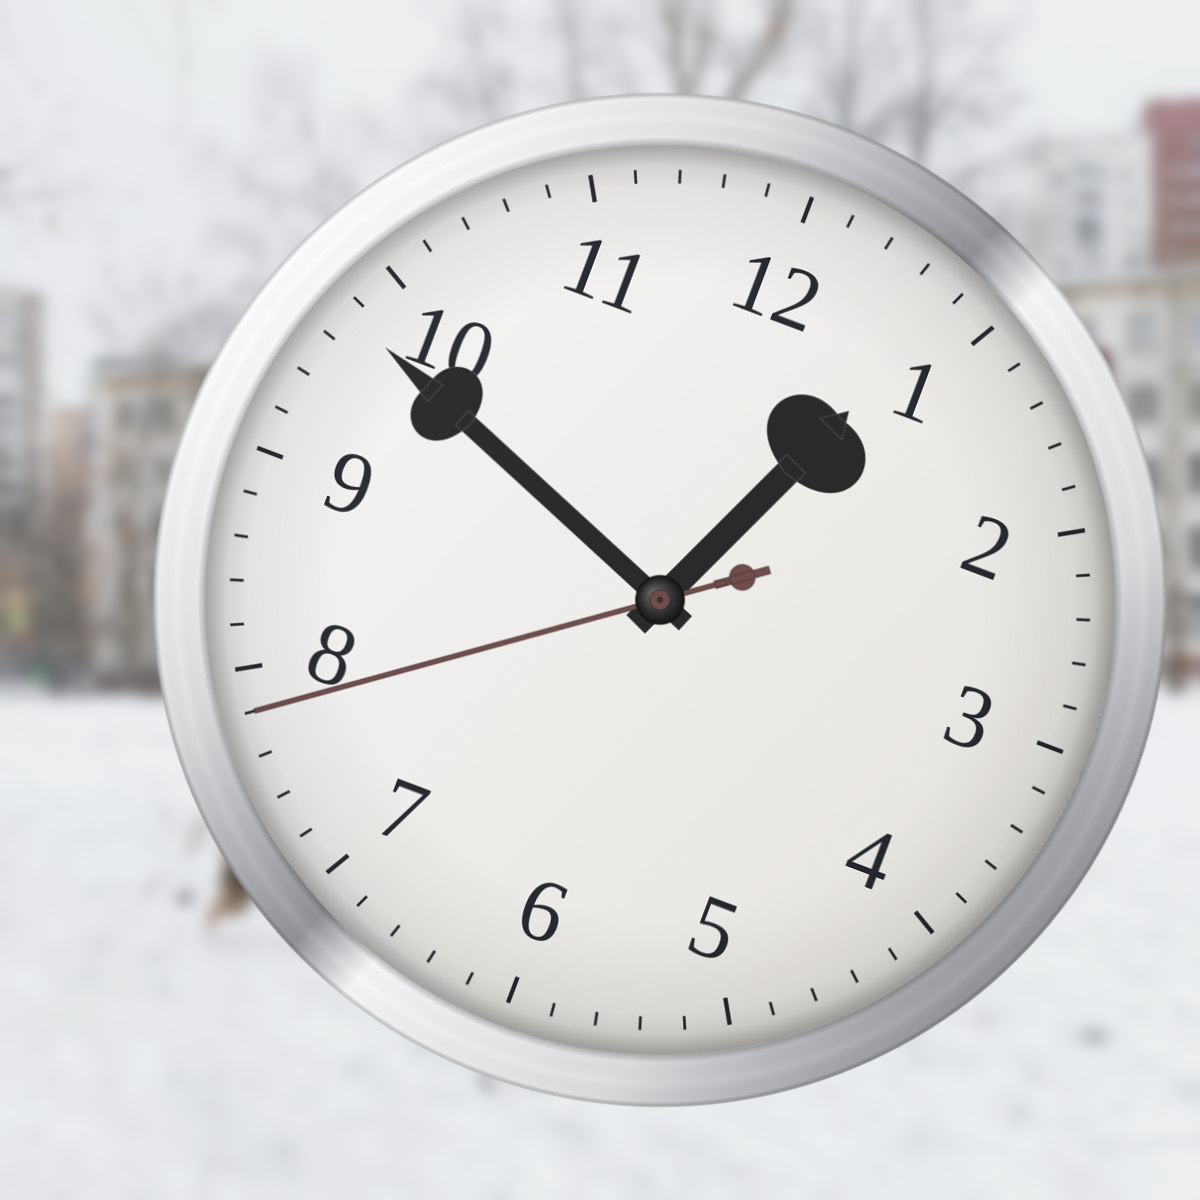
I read 12.48.39
